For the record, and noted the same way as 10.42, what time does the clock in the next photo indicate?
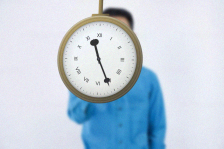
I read 11.26
